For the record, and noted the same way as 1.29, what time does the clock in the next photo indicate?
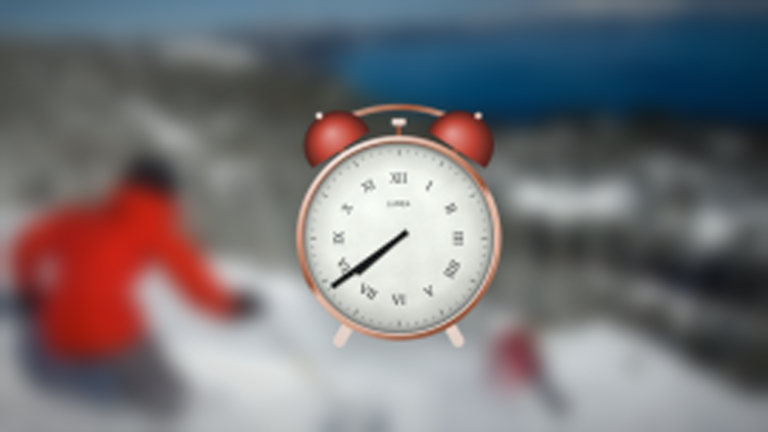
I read 7.39
